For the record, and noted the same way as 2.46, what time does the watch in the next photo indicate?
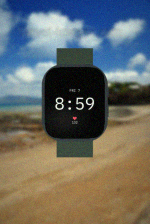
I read 8.59
